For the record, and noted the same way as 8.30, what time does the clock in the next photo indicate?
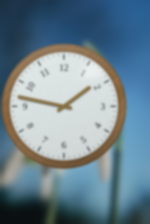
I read 1.47
